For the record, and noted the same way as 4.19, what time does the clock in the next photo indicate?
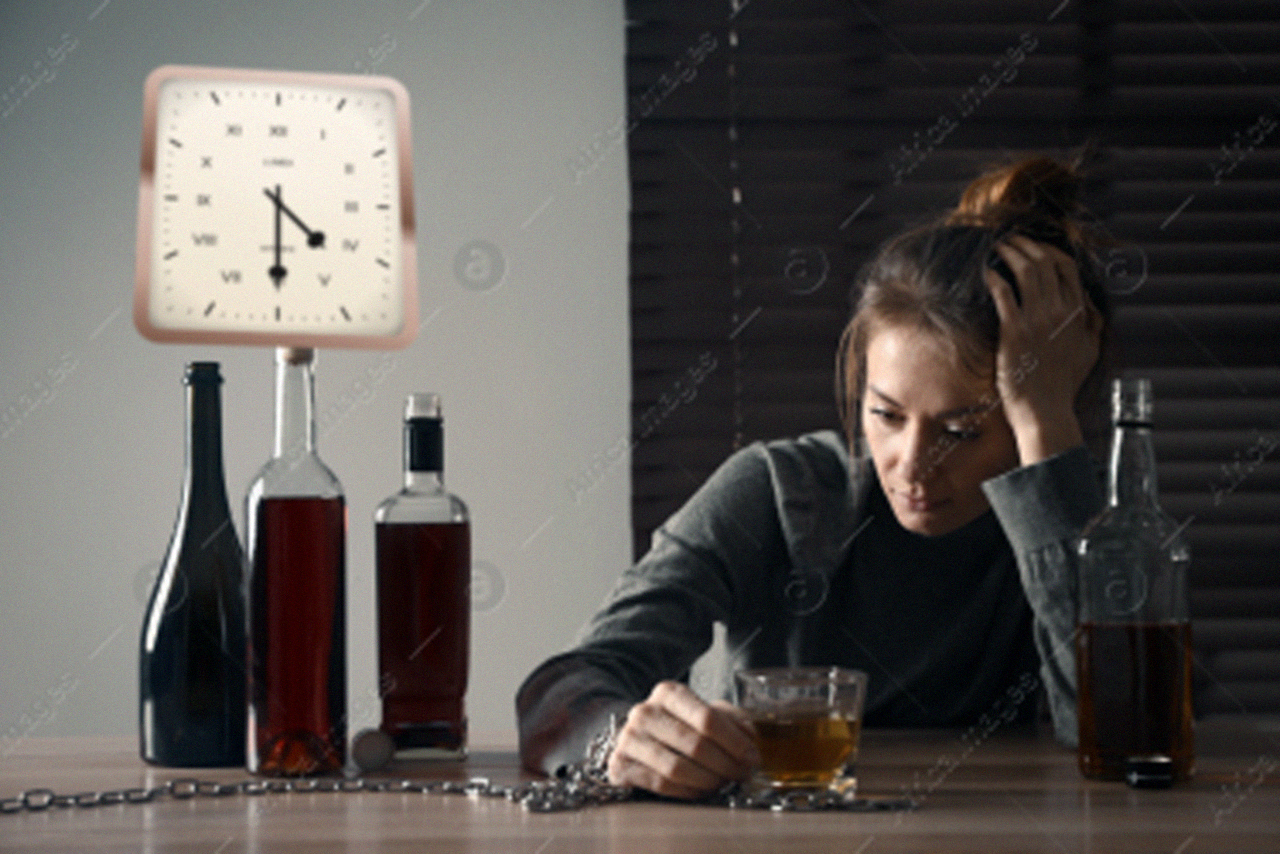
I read 4.30
